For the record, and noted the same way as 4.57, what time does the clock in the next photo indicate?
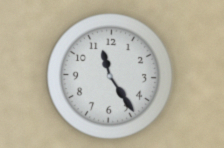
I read 11.24
